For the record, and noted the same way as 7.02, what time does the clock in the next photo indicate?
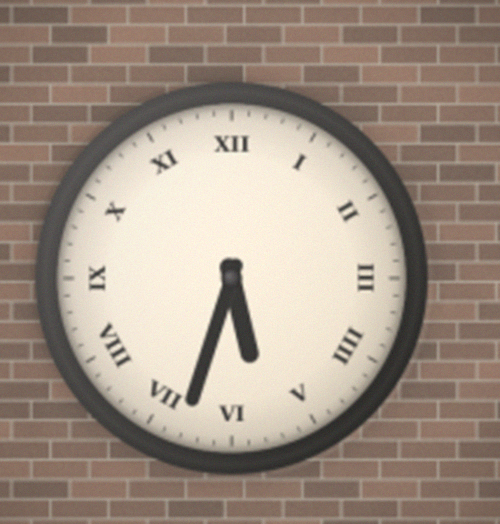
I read 5.33
